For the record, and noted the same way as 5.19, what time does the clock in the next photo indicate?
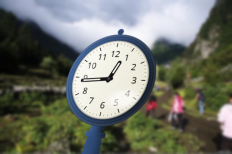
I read 12.44
